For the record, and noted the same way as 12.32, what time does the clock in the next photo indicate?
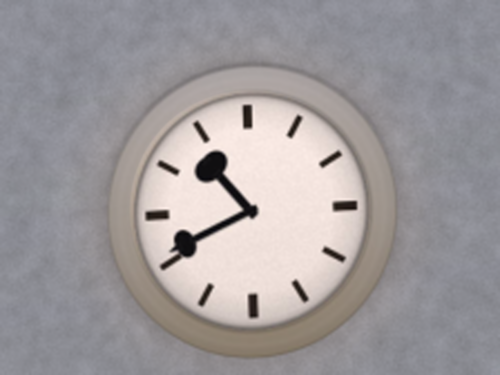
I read 10.41
